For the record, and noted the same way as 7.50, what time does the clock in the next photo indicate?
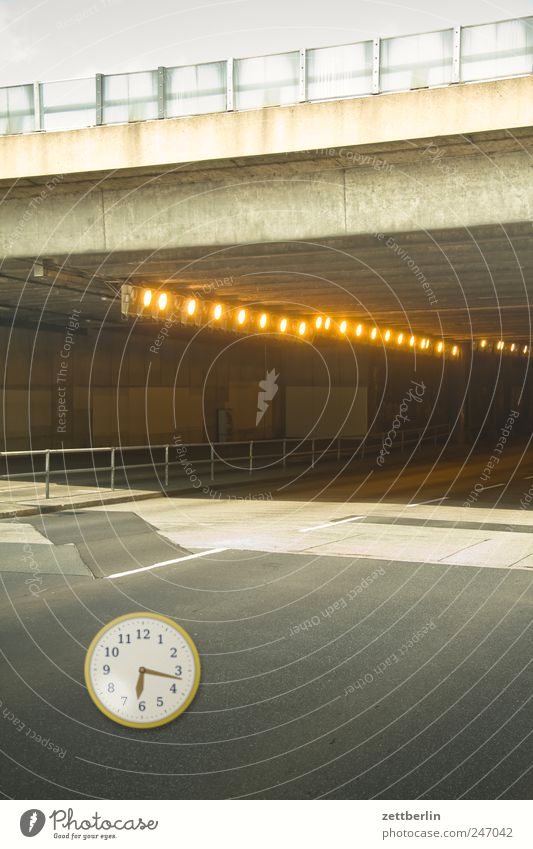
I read 6.17
